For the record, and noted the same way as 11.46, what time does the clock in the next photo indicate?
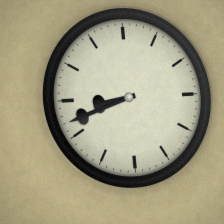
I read 8.42
